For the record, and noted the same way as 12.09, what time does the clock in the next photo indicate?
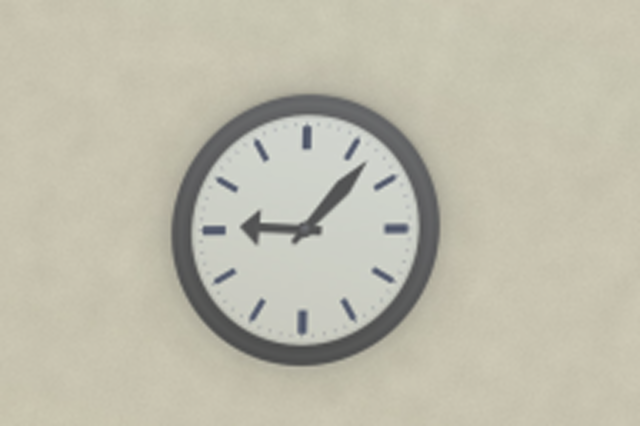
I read 9.07
